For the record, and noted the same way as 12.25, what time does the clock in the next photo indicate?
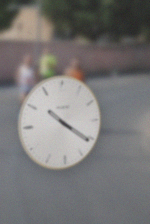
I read 10.21
